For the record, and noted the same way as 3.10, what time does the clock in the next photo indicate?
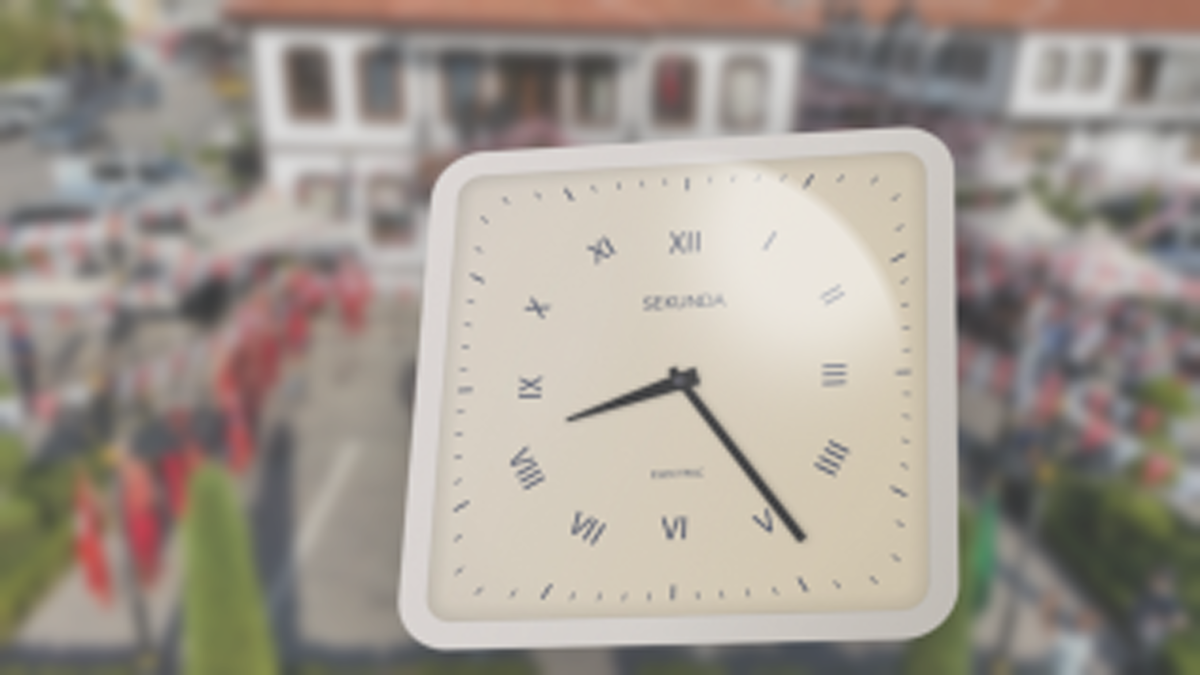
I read 8.24
